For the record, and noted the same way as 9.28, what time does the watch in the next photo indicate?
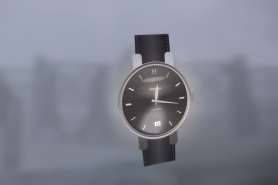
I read 12.17
